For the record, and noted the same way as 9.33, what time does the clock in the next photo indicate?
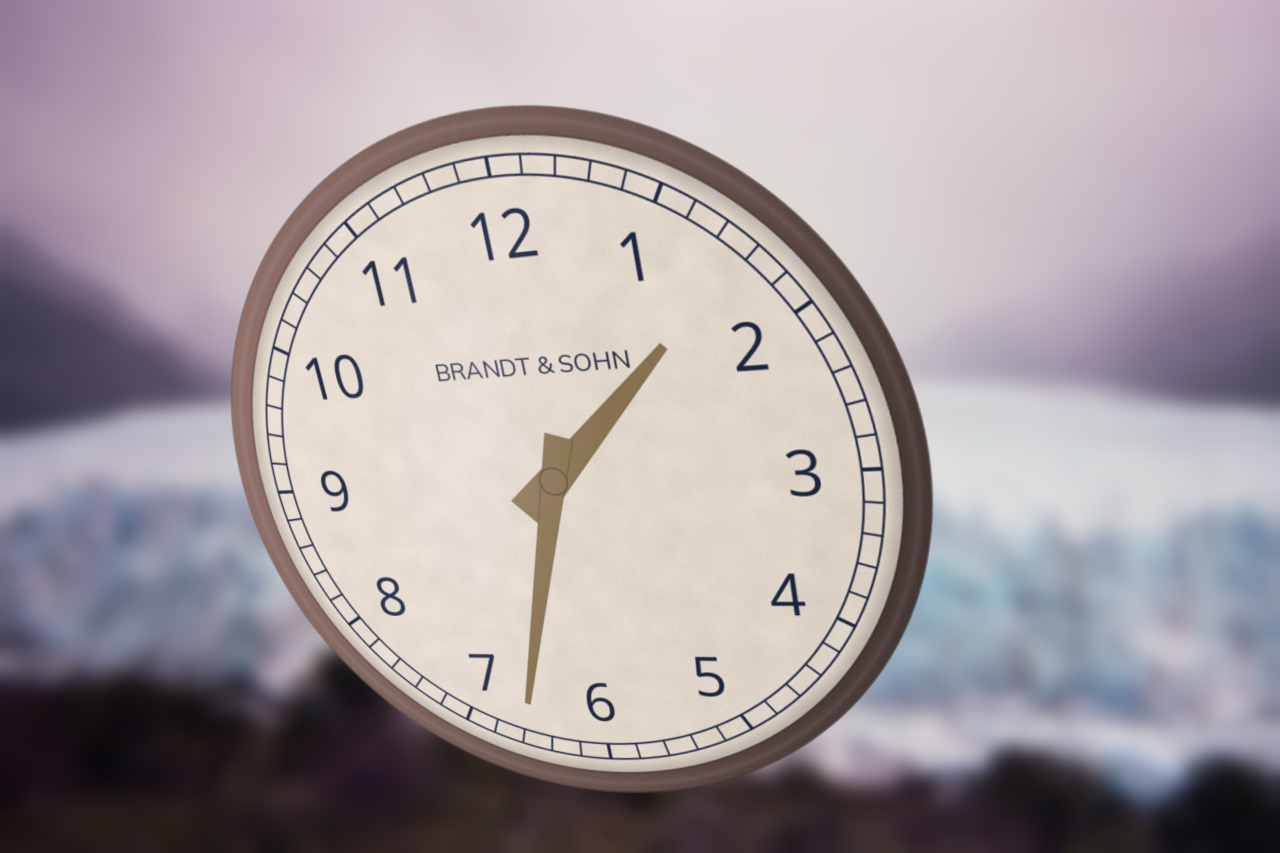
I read 1.33
